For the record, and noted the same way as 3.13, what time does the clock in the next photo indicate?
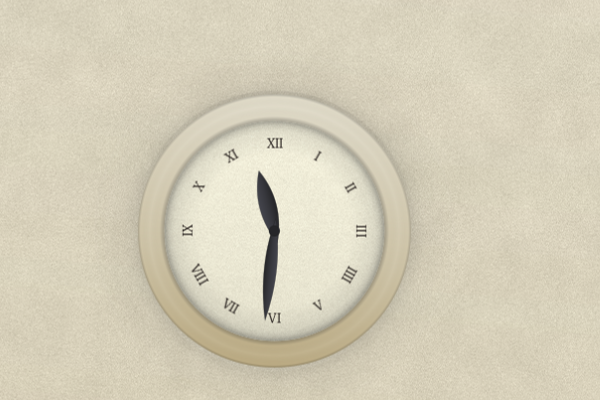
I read 11.31
